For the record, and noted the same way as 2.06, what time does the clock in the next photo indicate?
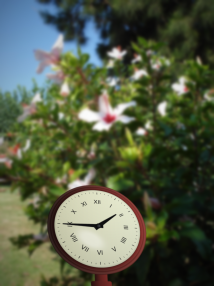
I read 1.45
